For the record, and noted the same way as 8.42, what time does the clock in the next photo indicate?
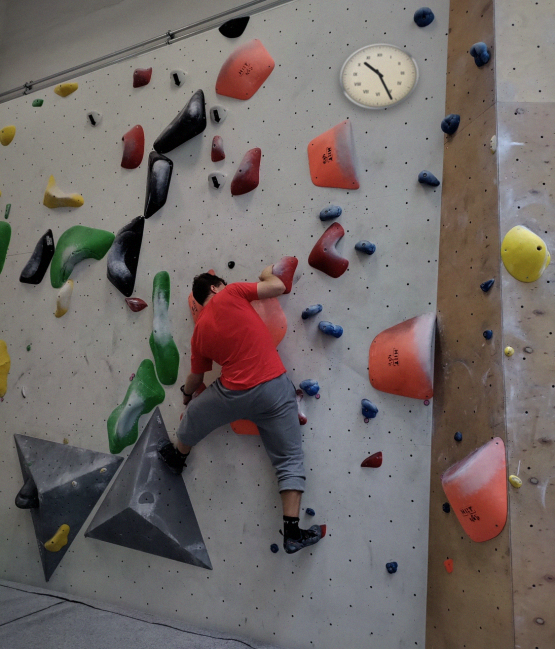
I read 10.26
